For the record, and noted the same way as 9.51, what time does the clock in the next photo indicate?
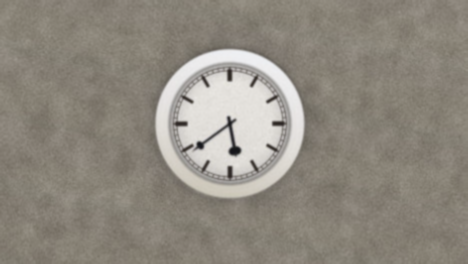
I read 5.39
